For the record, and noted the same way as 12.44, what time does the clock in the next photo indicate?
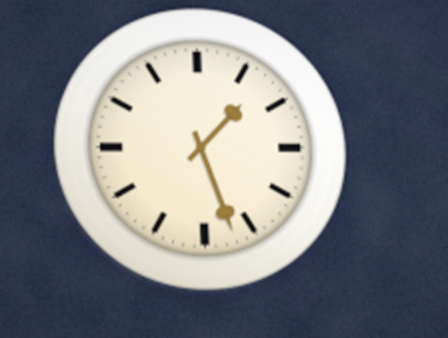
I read 1.27
